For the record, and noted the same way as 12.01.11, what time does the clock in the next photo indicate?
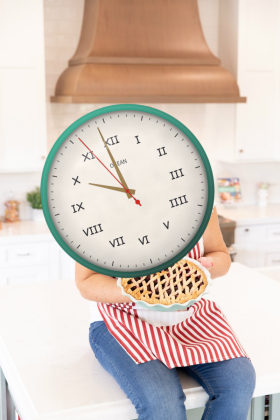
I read 9.58.56
